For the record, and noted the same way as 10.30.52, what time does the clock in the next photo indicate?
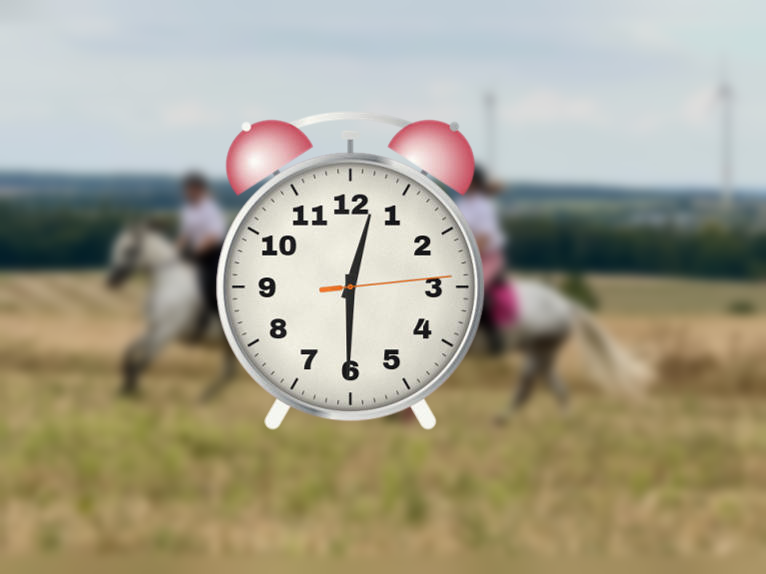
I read 12.30.14
